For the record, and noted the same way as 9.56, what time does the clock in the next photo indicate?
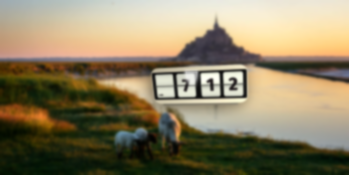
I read 7.12
